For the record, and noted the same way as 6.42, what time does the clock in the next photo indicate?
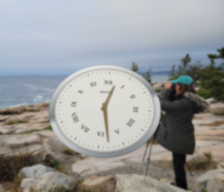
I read 12.28
